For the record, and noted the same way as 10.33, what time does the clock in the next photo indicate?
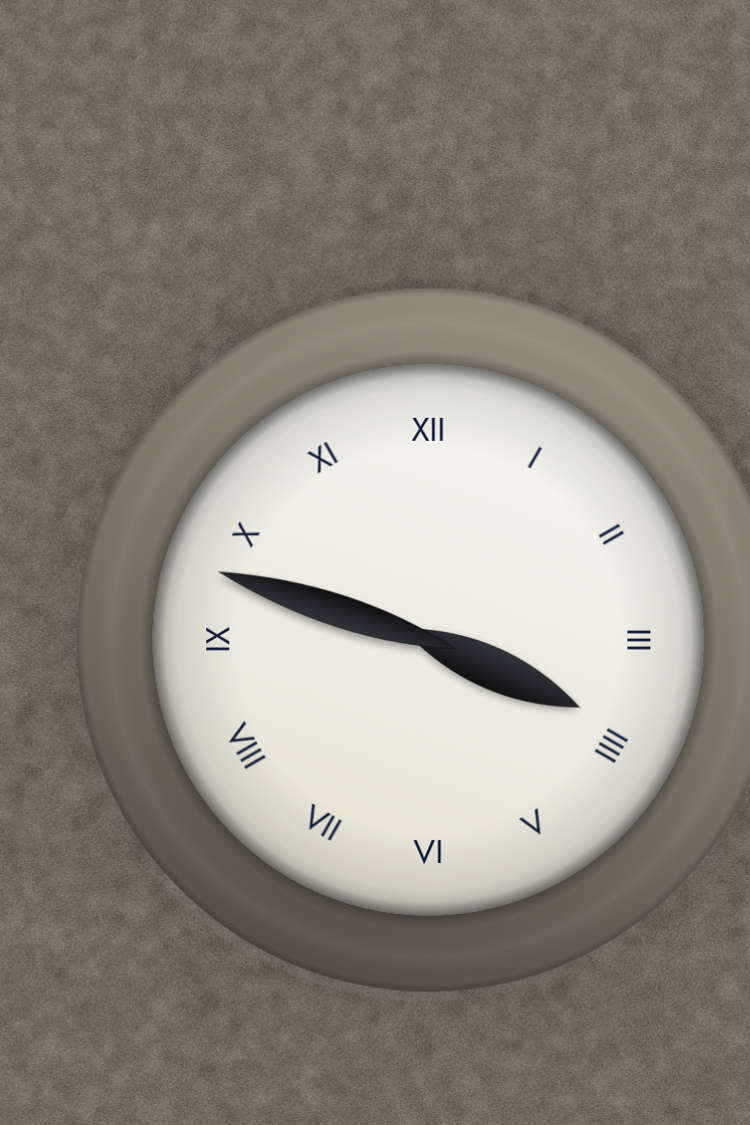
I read 3.48
